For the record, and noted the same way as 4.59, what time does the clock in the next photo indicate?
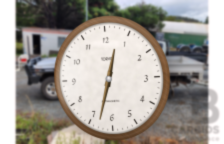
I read 12.33
